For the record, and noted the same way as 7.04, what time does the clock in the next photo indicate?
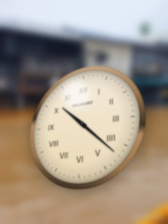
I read 10.22
